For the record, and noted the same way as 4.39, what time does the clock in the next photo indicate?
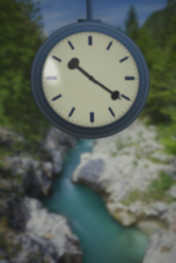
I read 10.21
